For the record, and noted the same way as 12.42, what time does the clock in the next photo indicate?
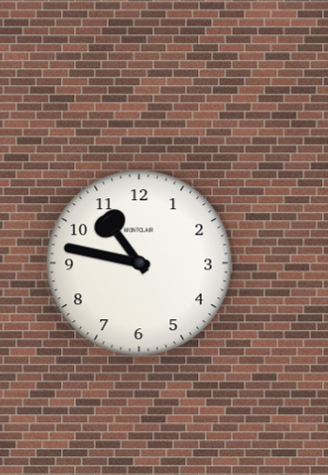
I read 10.47
